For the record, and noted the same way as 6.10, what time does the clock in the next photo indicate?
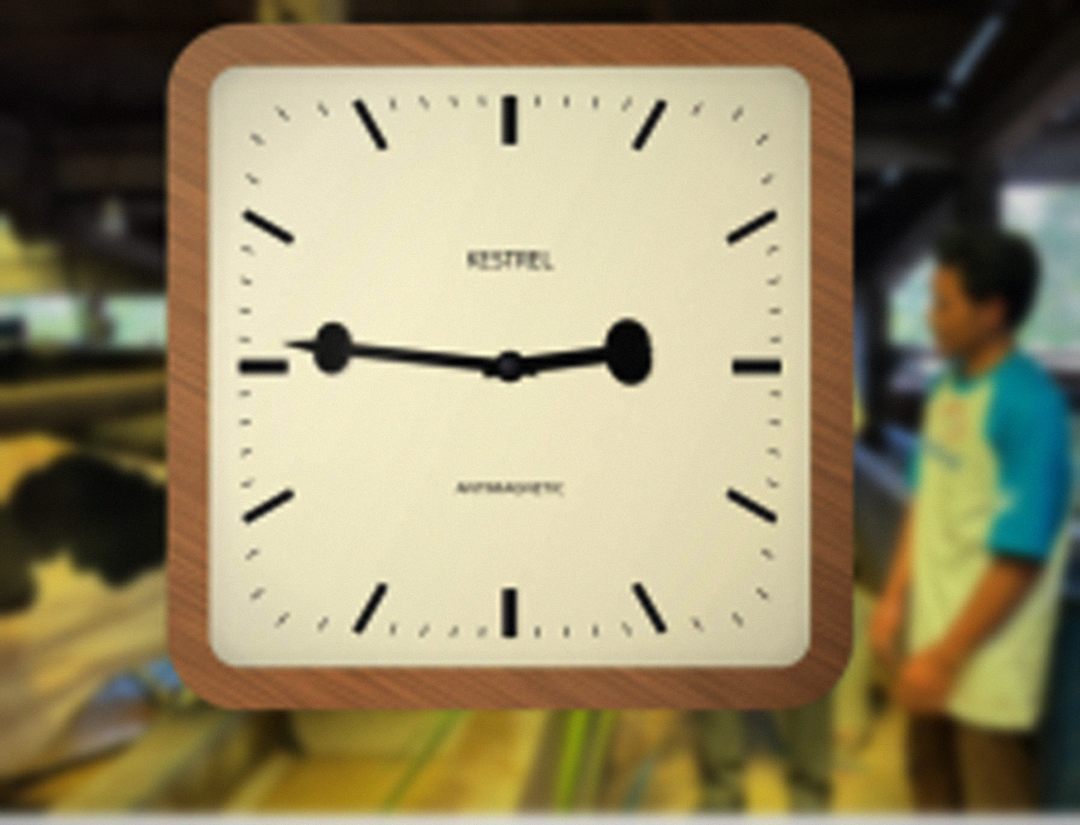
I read 2.46
